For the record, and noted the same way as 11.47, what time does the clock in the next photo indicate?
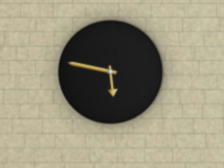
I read 5.47
